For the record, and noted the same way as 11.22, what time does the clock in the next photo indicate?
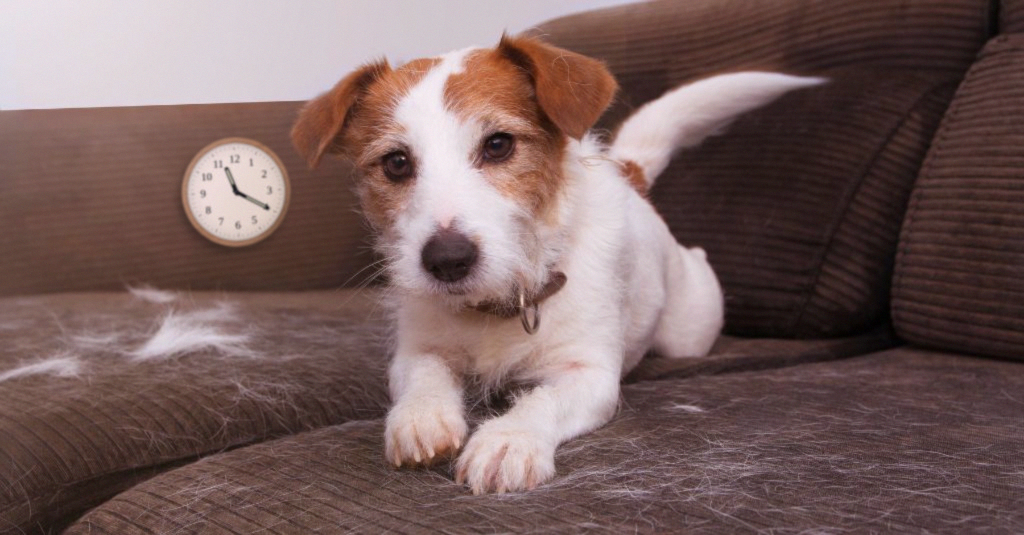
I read 11.20
